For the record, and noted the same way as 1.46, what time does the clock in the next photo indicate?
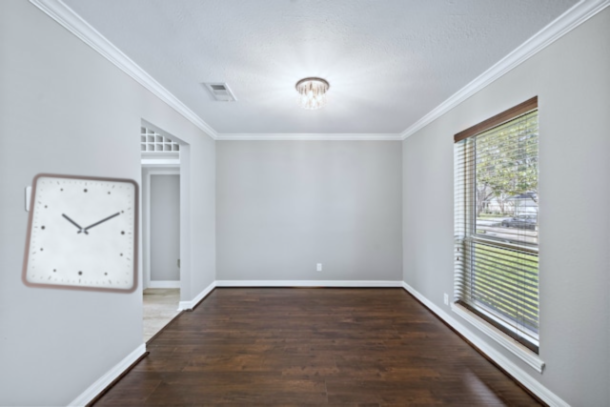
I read 10.10
